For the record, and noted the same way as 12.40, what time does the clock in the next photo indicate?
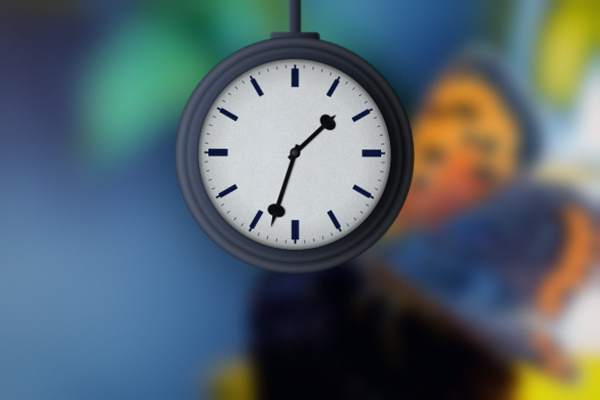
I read 1.33
